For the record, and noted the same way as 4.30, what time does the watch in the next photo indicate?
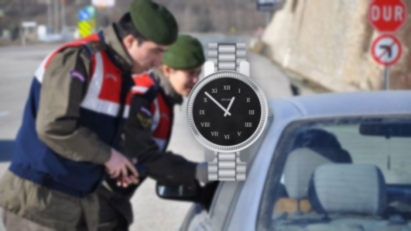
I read 12.52
